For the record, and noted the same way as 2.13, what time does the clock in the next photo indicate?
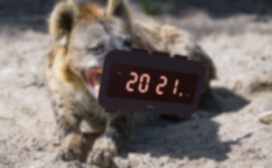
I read 20.21
